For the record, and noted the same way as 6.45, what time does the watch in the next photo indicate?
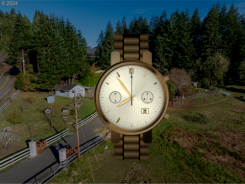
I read 7.54
